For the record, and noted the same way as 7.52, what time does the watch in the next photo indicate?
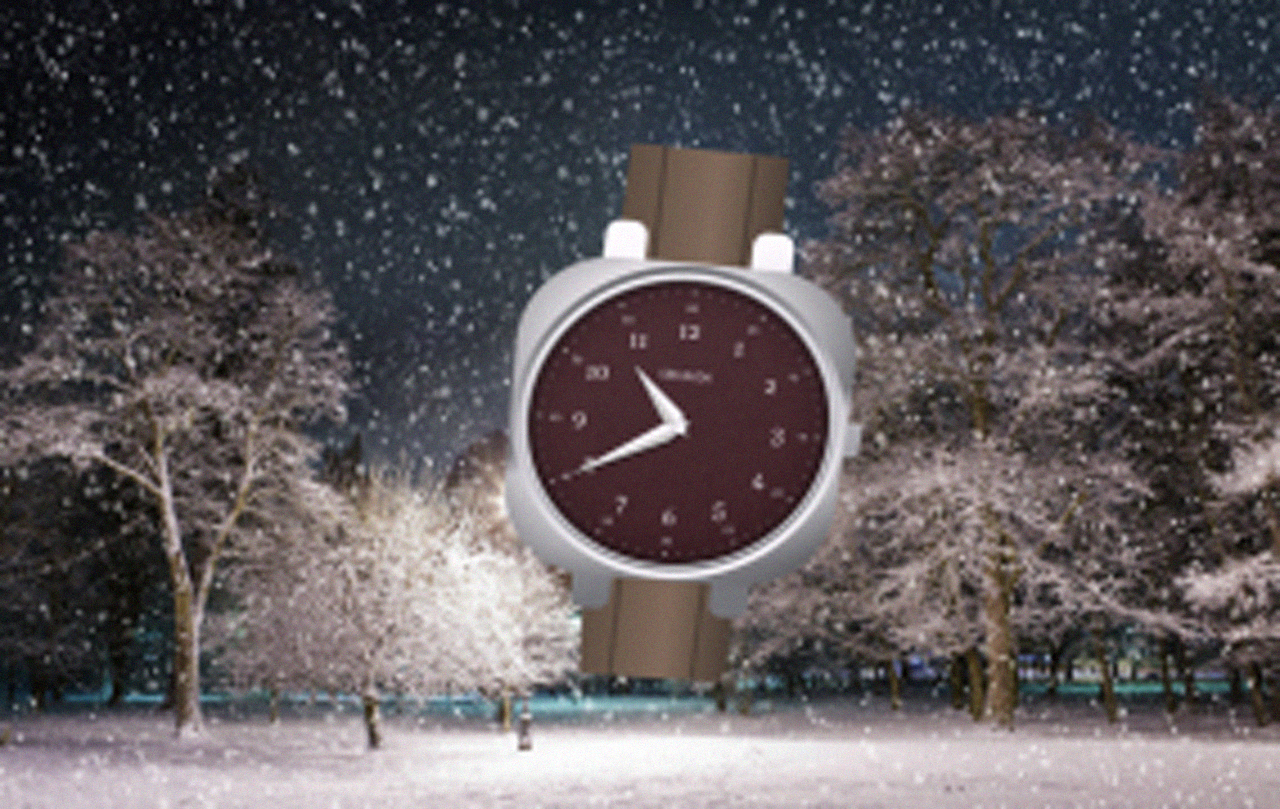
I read 10.40
